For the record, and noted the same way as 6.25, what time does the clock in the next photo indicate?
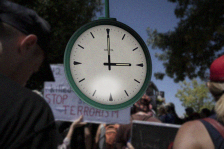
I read 3.00
